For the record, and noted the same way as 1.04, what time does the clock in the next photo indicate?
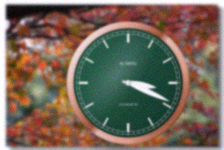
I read 3.19
